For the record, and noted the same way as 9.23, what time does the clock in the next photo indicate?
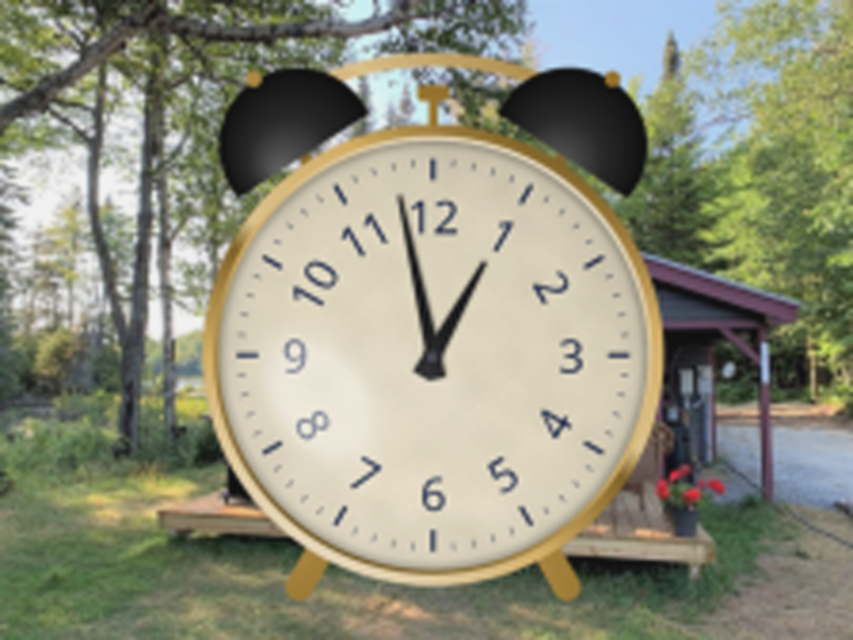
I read 12.58
